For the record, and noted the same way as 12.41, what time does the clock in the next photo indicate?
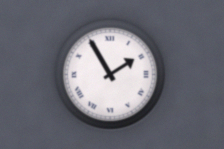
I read 1.55
